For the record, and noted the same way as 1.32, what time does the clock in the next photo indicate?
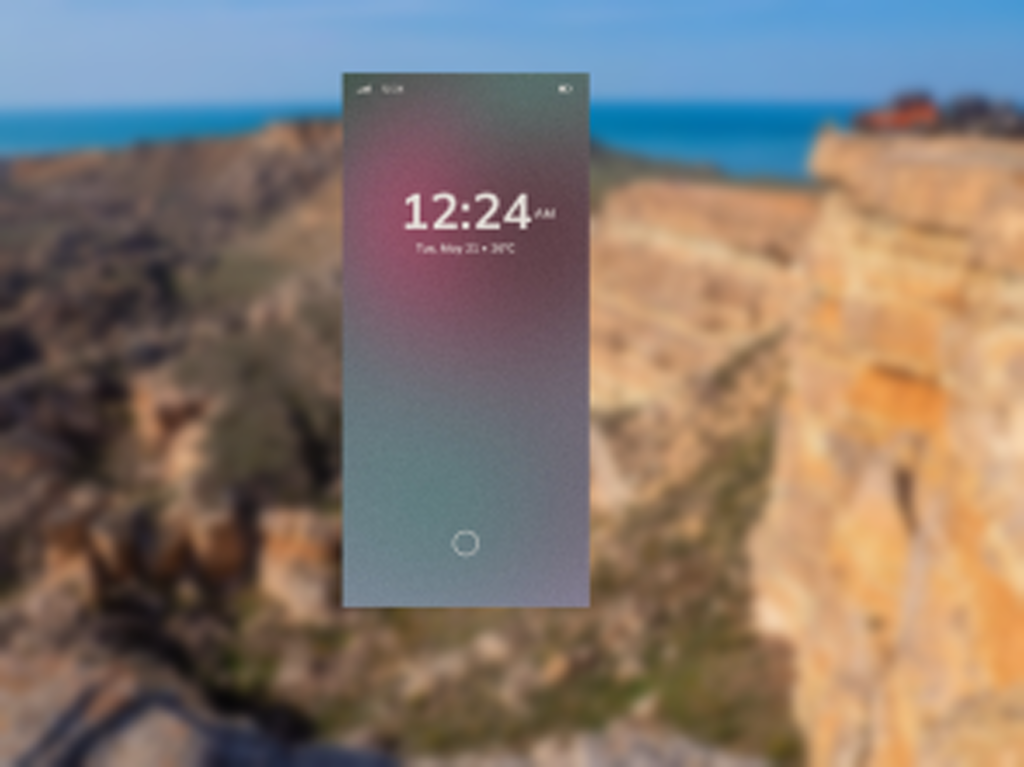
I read 12.24
